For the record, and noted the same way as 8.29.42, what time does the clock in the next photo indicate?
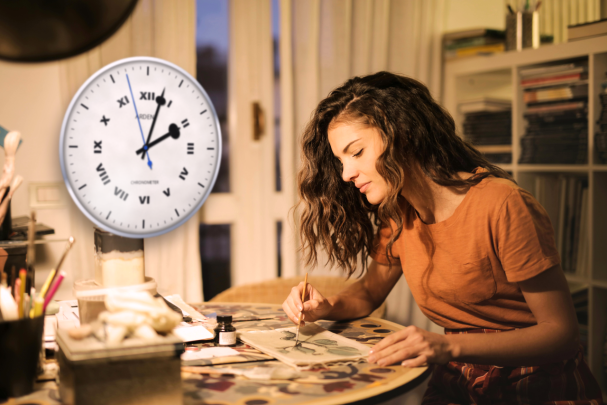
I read 2.02.57
